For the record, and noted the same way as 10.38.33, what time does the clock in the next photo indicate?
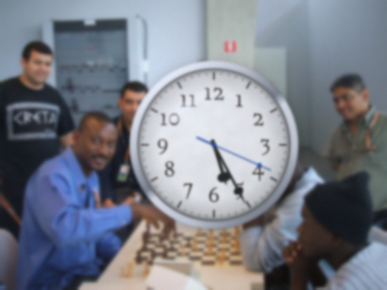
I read 5.25.19
